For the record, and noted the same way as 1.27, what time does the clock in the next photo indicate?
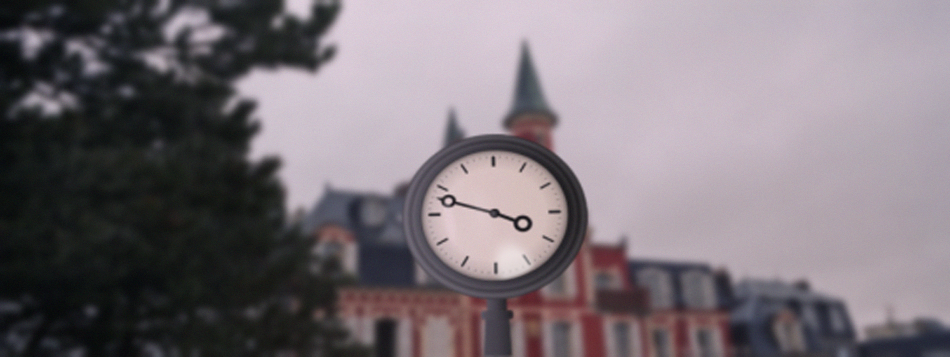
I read 3.48
